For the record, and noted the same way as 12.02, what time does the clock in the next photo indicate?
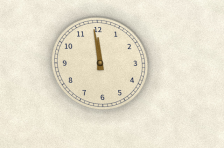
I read 11.59
